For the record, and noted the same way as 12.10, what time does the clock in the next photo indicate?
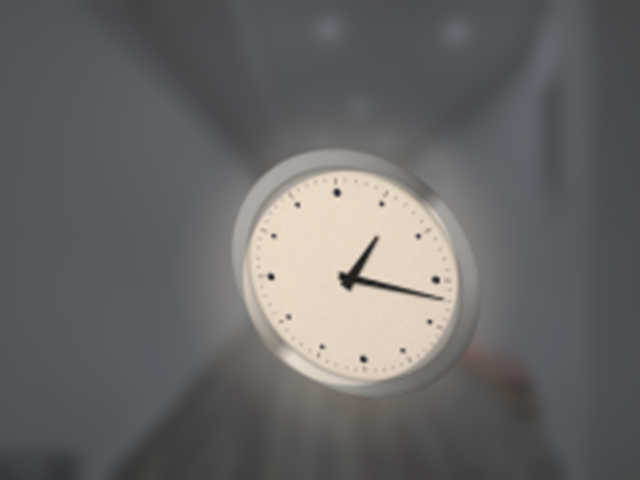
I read 1.17
